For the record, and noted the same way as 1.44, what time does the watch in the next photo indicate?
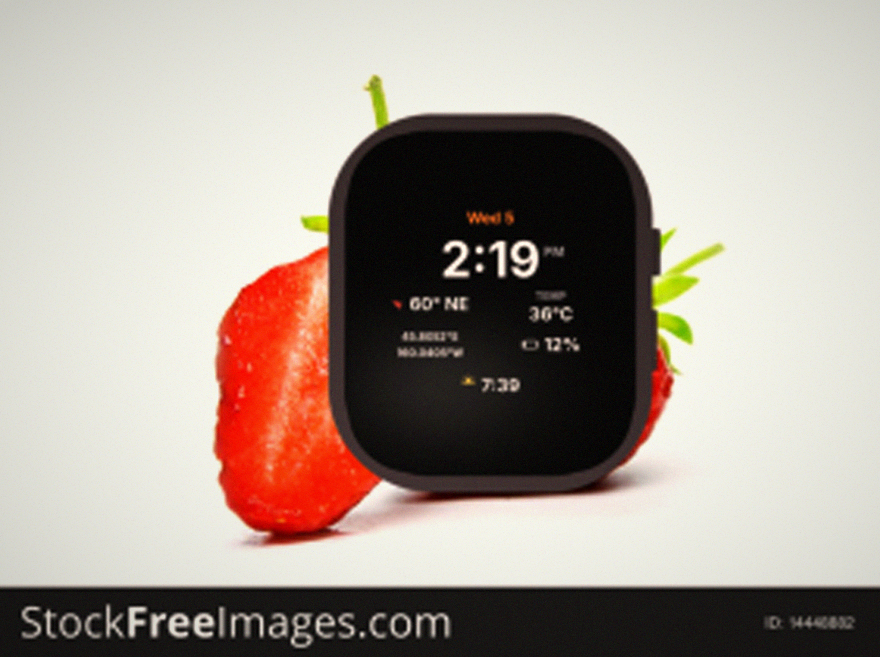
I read 2.19
